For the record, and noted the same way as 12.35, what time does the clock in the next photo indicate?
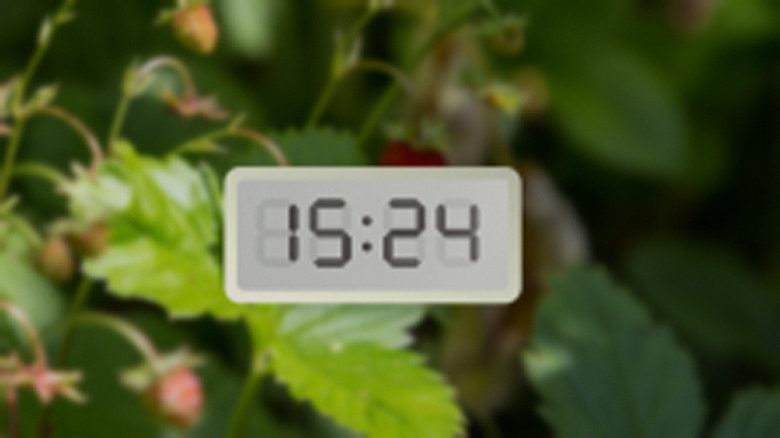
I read 15.24
